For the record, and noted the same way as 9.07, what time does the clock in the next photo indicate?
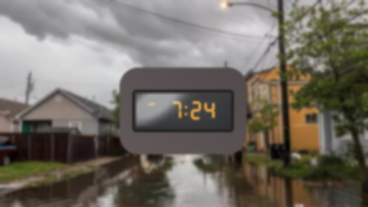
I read 7.24
